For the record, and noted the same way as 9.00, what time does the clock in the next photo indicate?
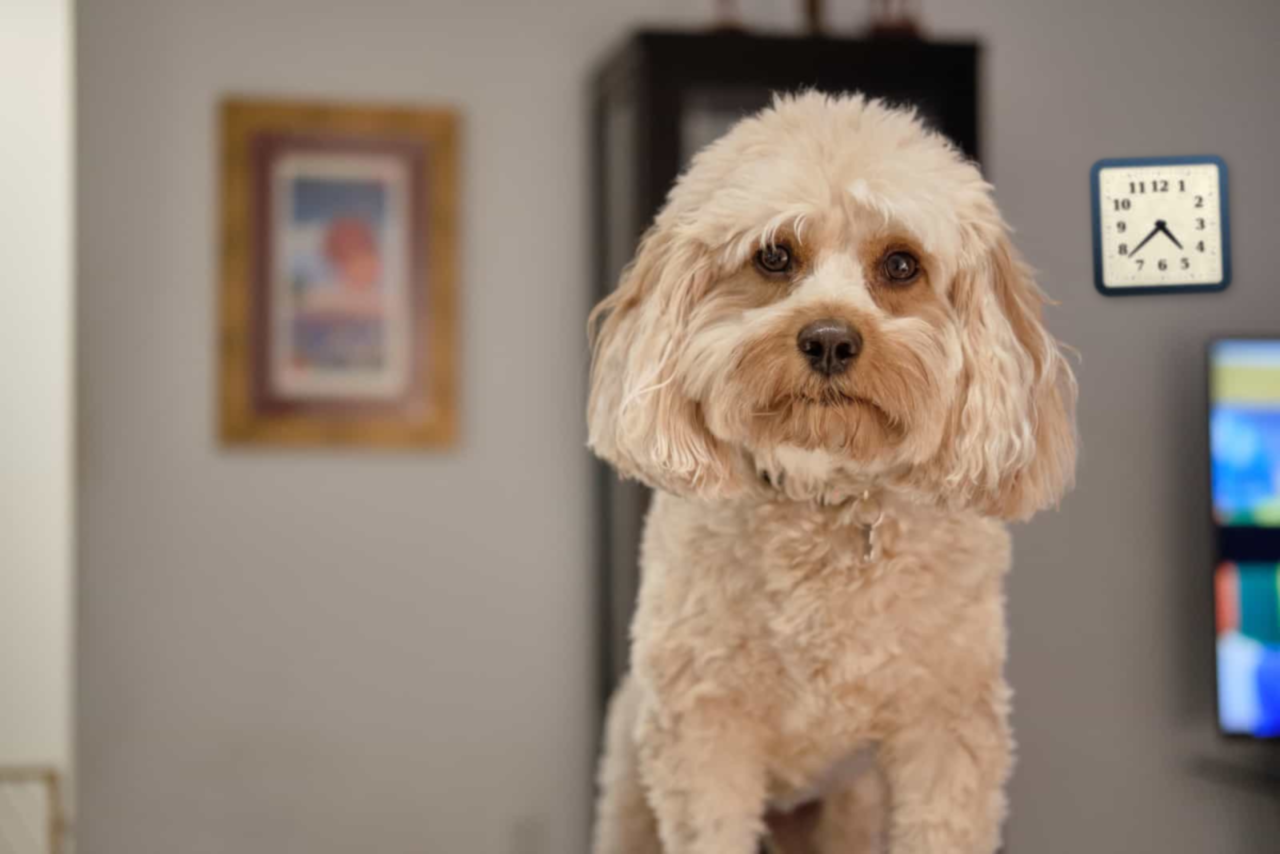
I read 4.38
